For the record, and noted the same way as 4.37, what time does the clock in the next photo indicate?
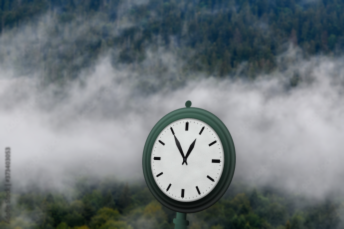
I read 12.55
